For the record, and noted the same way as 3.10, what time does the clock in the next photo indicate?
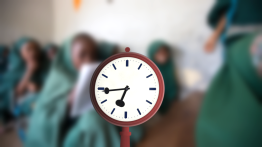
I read 6.44
